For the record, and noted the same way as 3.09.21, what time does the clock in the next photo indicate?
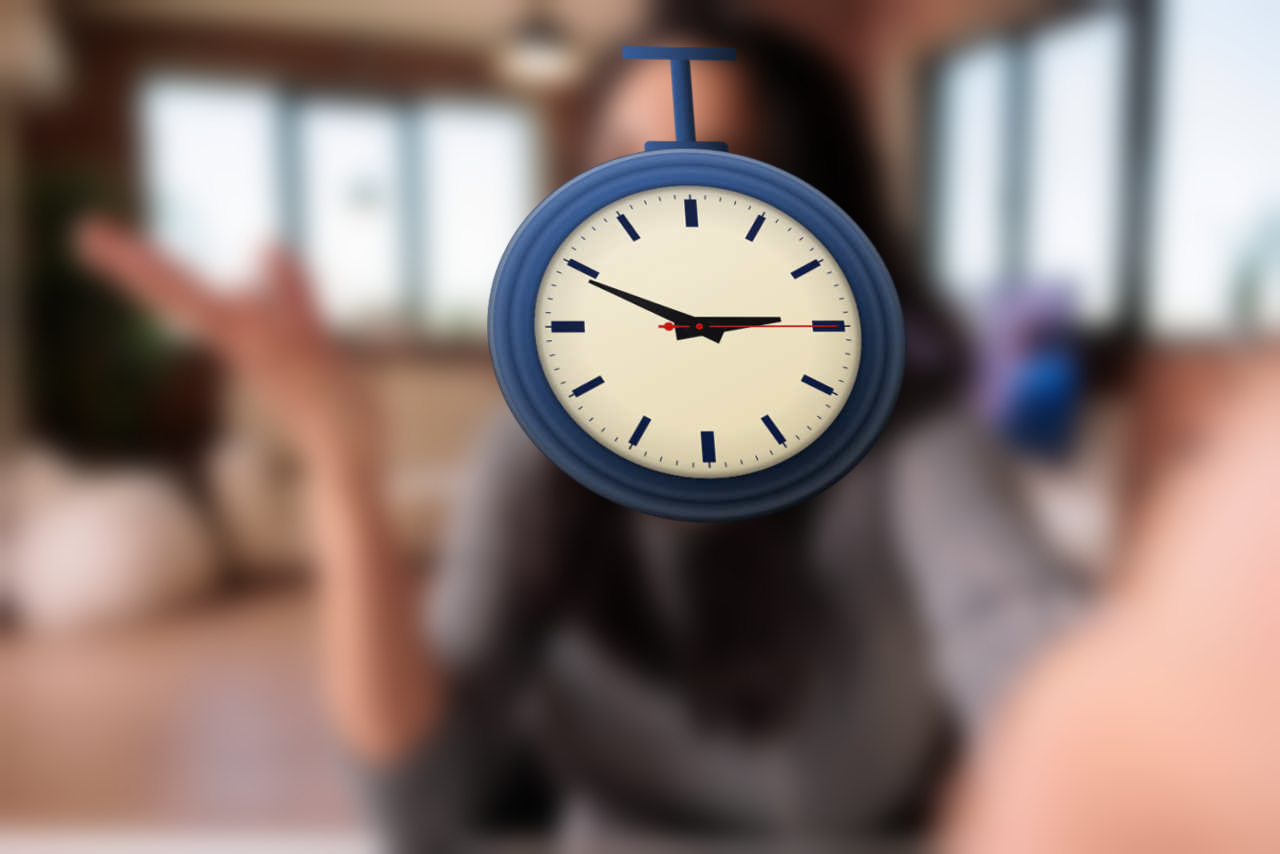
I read 2.49.15
